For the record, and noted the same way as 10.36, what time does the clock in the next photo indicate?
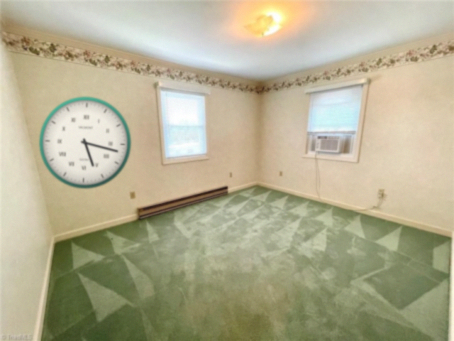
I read 5.17
